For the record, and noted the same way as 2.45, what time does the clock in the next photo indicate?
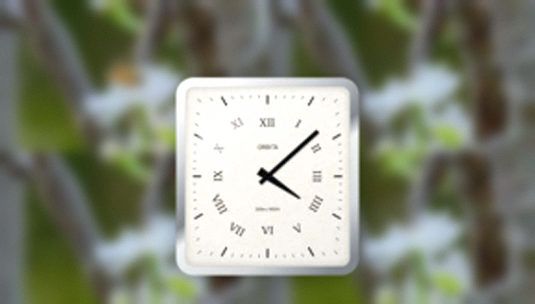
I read 4.08
